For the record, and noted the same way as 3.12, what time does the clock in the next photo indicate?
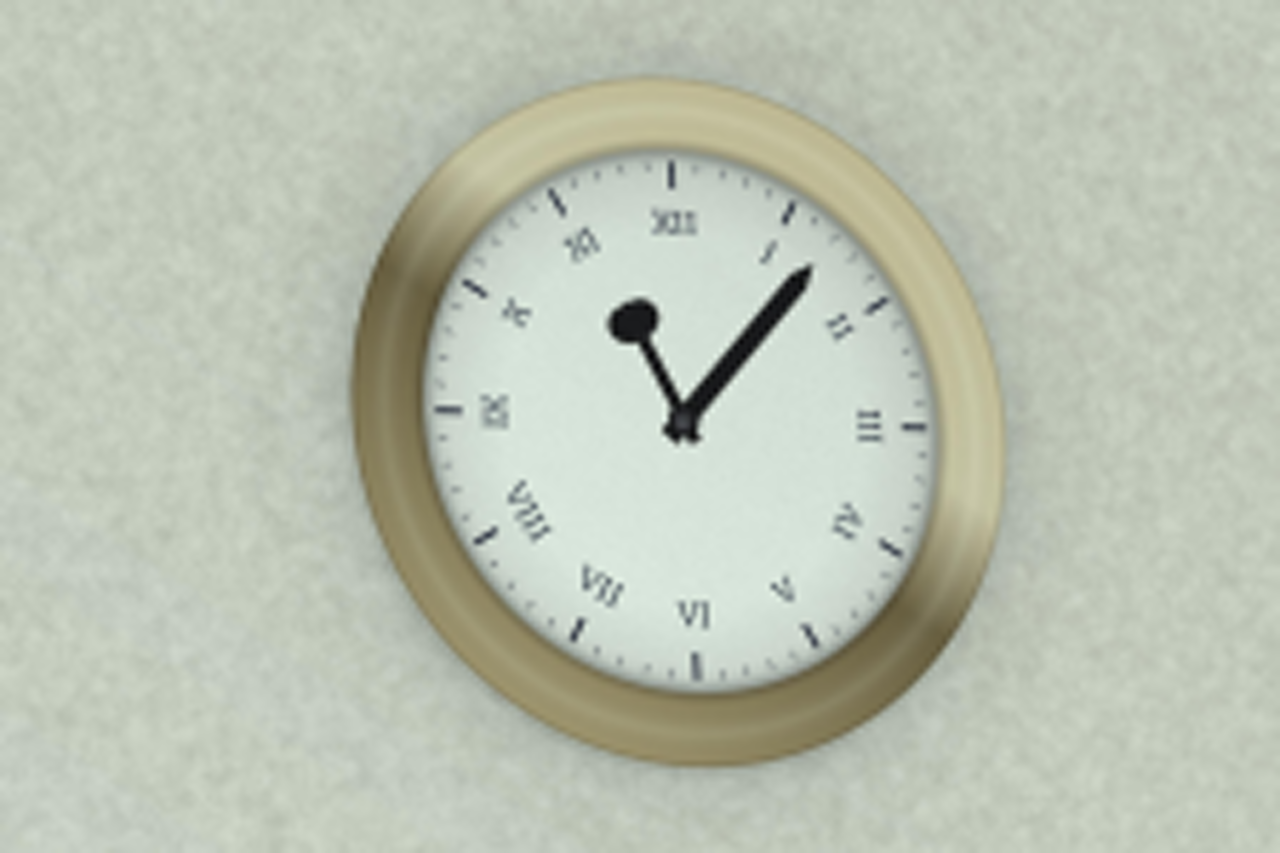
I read 11.07
